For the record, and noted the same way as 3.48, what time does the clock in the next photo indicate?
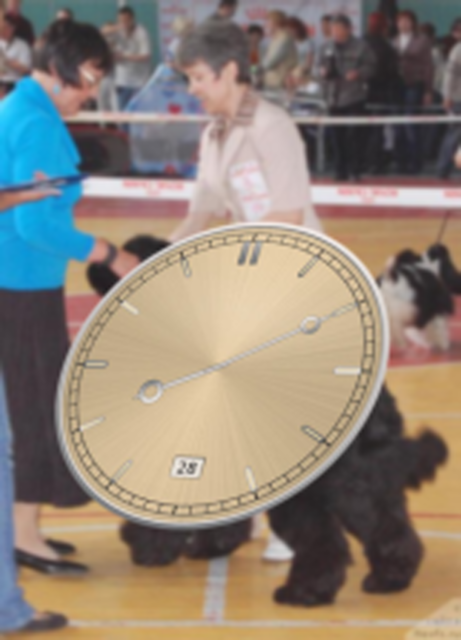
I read 8.10
